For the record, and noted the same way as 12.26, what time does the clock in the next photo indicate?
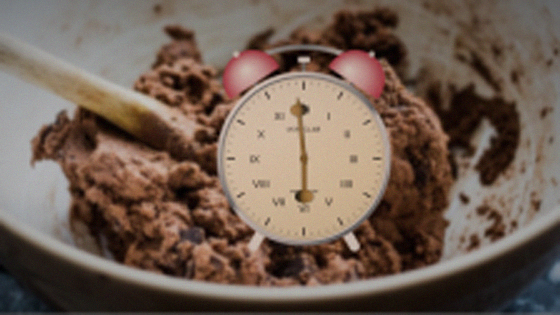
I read 5.59
